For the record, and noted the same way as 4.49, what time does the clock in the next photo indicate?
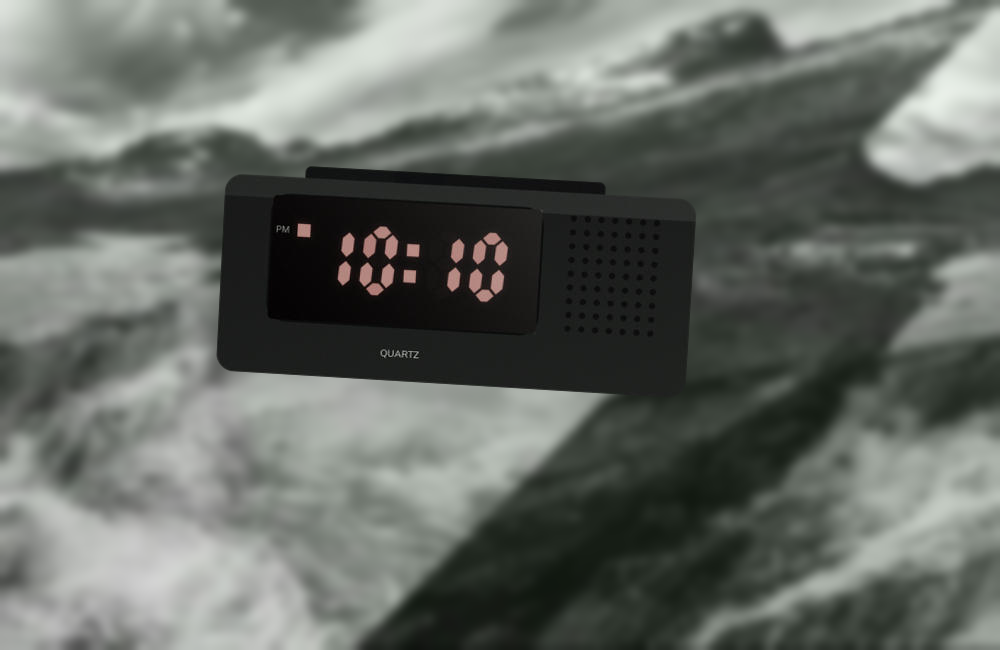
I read 10.10
